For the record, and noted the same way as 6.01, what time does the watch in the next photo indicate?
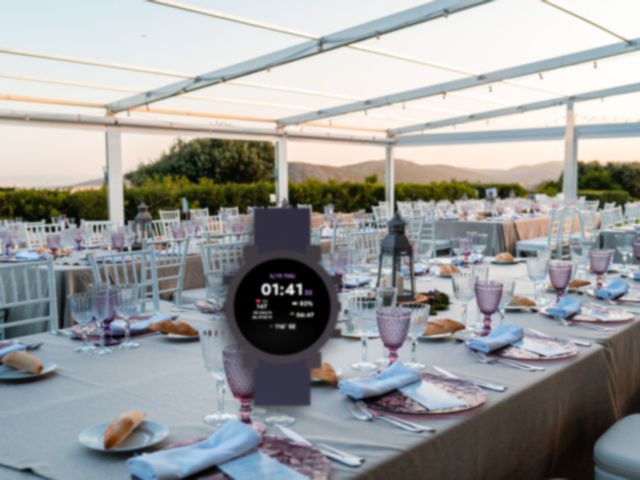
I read 1.41
